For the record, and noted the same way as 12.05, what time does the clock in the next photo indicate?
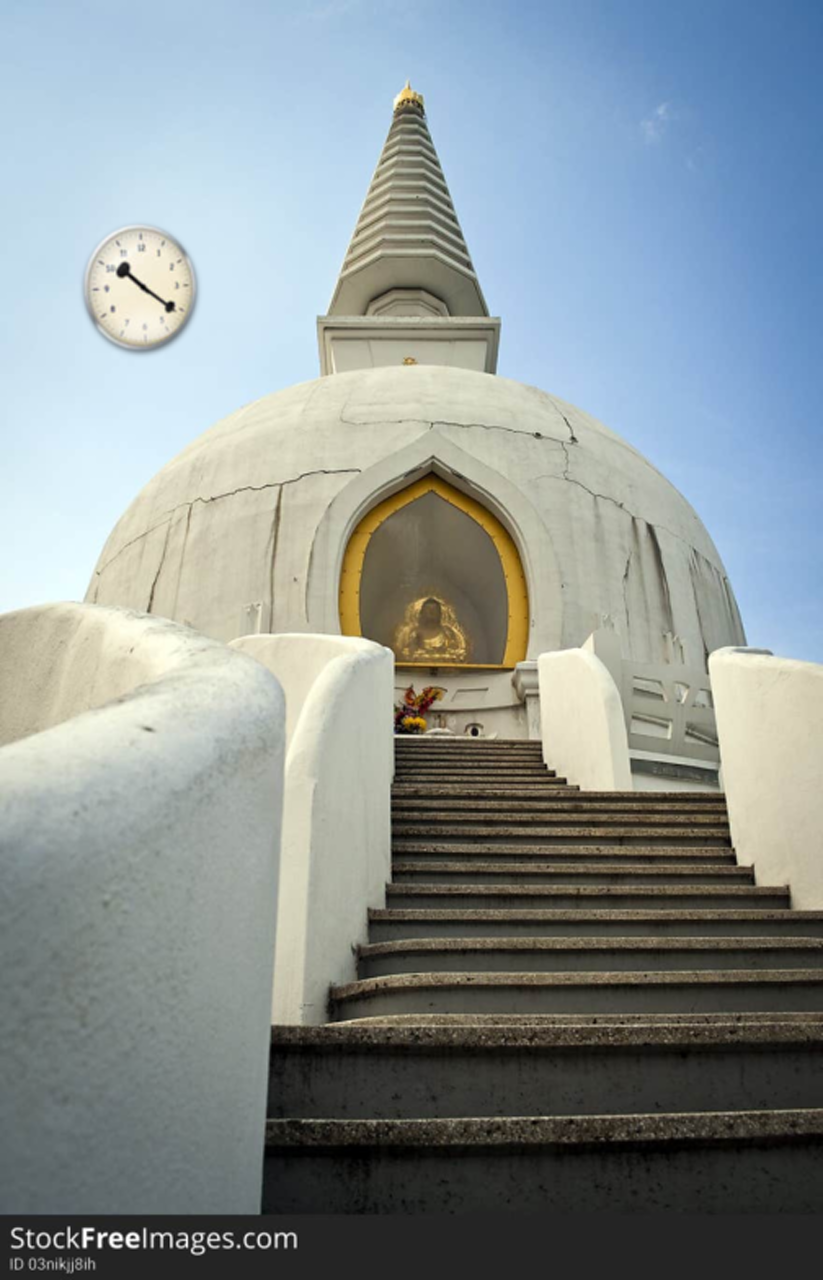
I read 10.21
